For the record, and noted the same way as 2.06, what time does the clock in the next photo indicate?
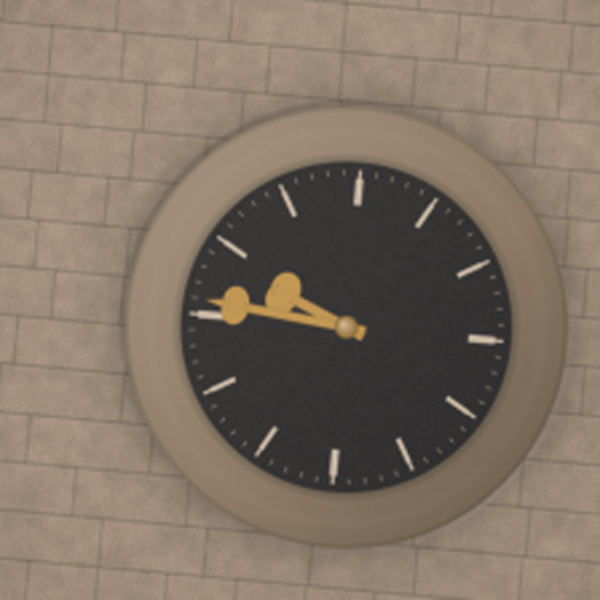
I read 9.46
